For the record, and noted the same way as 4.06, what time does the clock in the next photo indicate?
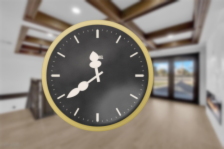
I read 11.39
